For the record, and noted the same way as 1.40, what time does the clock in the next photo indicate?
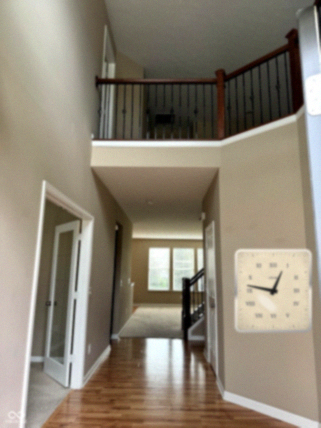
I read 12.47
